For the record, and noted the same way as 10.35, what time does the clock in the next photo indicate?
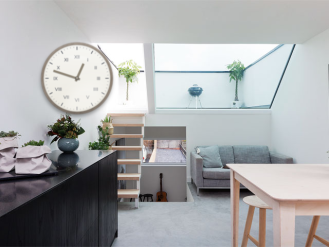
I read 12.48
